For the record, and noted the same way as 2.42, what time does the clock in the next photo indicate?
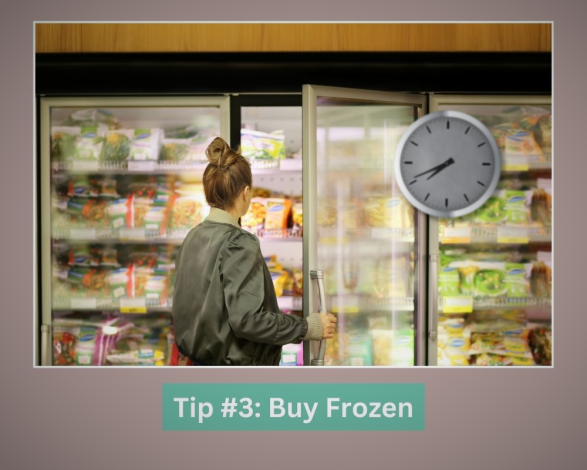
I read 7.41
